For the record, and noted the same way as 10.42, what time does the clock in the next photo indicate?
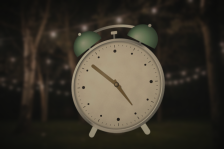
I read 4.52
